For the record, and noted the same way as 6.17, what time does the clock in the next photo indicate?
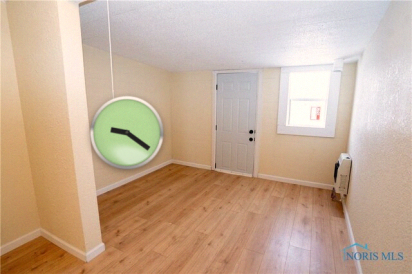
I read 9.21
